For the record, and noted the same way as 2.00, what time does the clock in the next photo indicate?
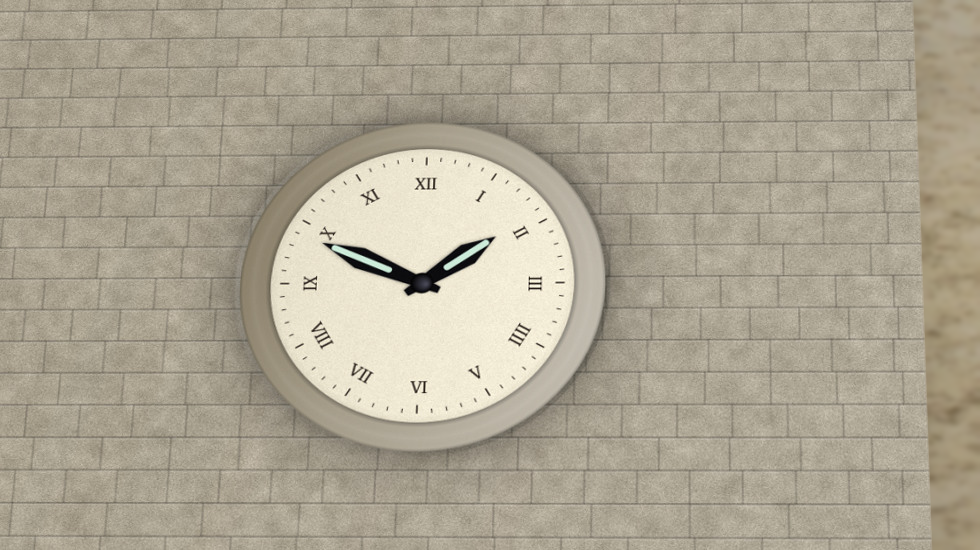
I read 1.49
